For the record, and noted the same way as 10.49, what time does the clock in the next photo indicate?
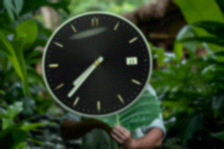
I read 7.37
